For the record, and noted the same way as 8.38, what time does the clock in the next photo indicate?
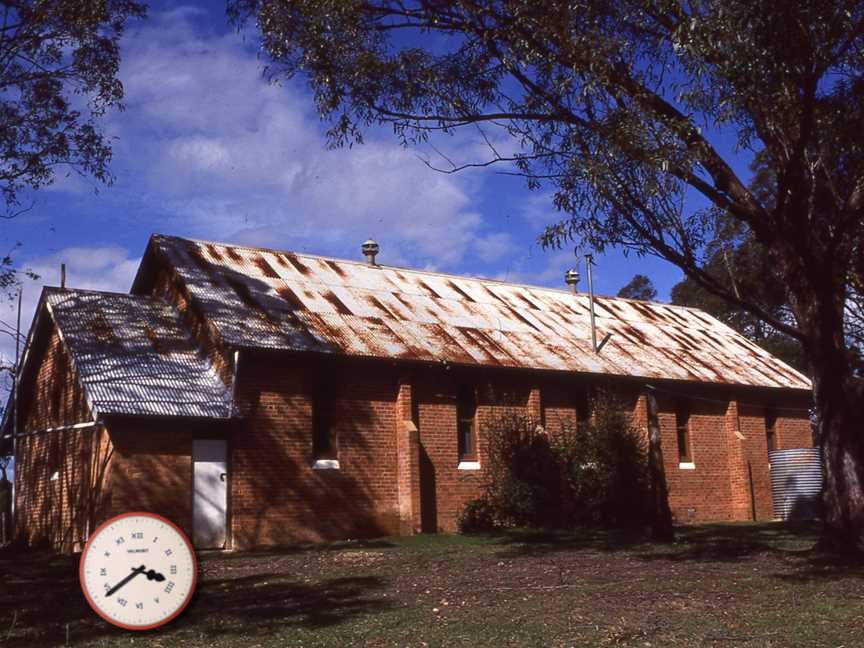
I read 3.39
